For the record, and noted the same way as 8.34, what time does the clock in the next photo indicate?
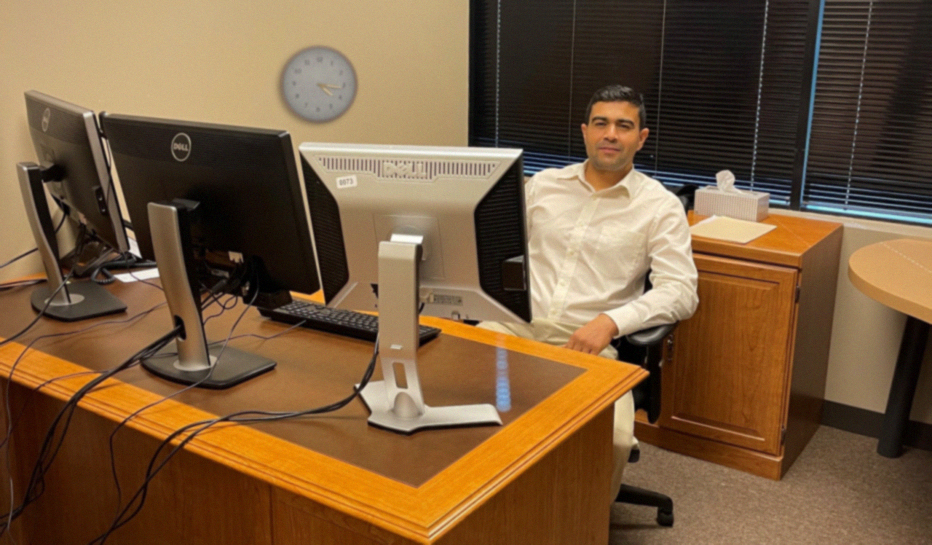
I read 4.16
